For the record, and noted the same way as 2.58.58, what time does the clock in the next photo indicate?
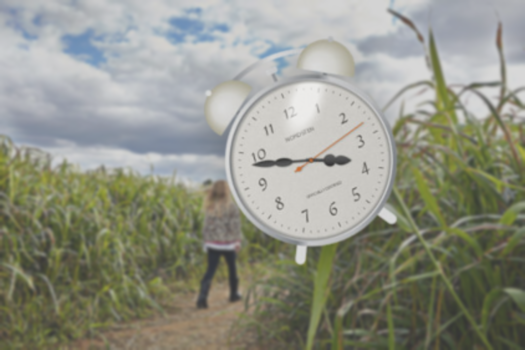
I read 3.48.13
